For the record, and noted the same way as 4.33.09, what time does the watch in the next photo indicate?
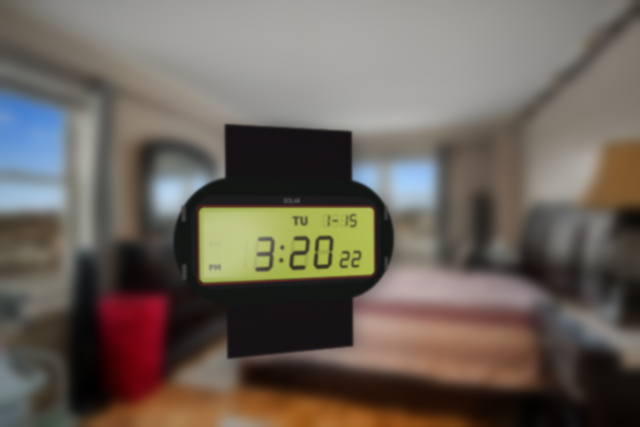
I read 3.20.22
